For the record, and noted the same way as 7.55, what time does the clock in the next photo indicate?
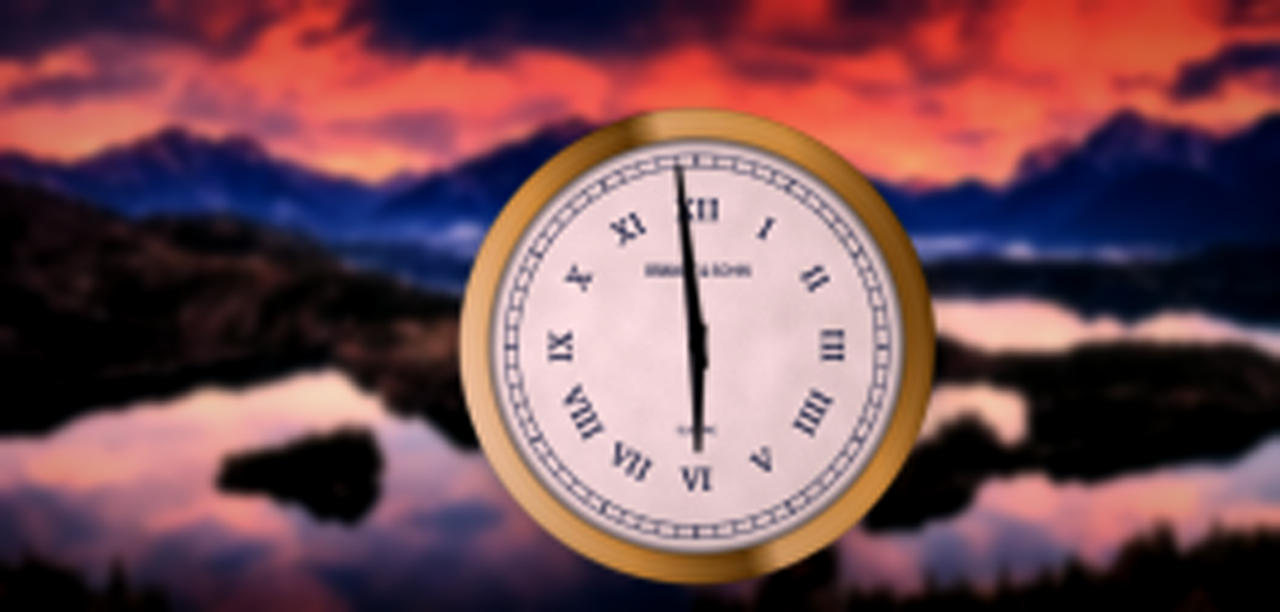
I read 5.59
